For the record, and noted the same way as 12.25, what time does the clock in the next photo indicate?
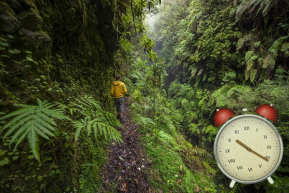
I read 10.21
